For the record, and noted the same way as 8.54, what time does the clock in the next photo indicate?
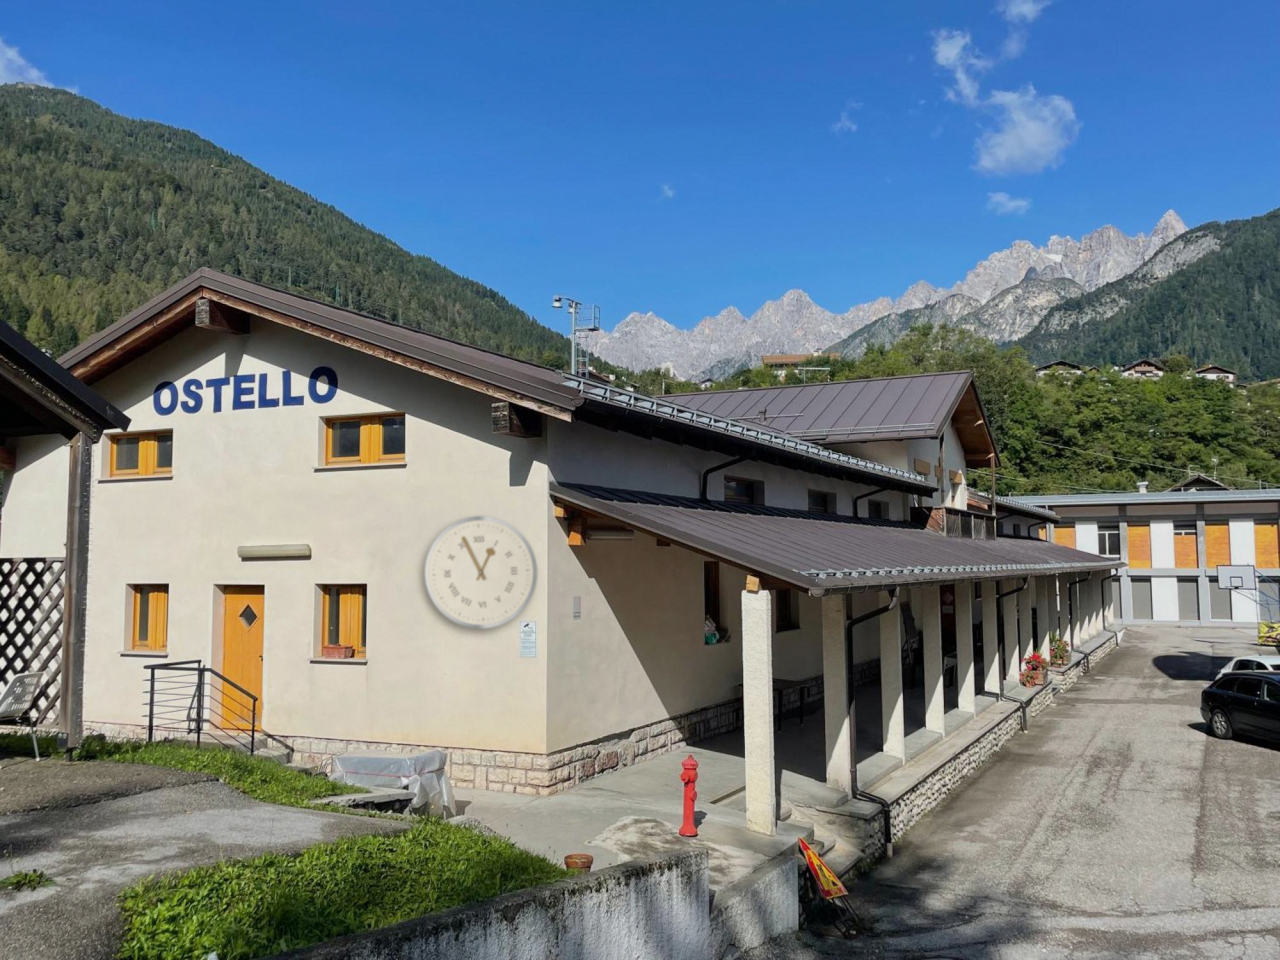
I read 12.56
